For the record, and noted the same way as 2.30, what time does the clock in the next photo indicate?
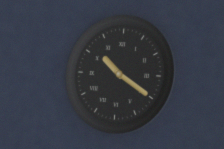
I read 10.20
